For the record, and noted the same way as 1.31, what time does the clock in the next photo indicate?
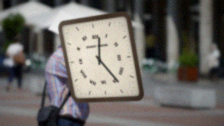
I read 12.24
